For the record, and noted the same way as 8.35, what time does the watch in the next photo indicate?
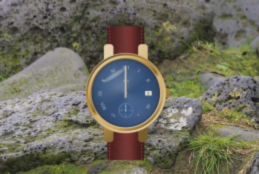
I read 12.00
